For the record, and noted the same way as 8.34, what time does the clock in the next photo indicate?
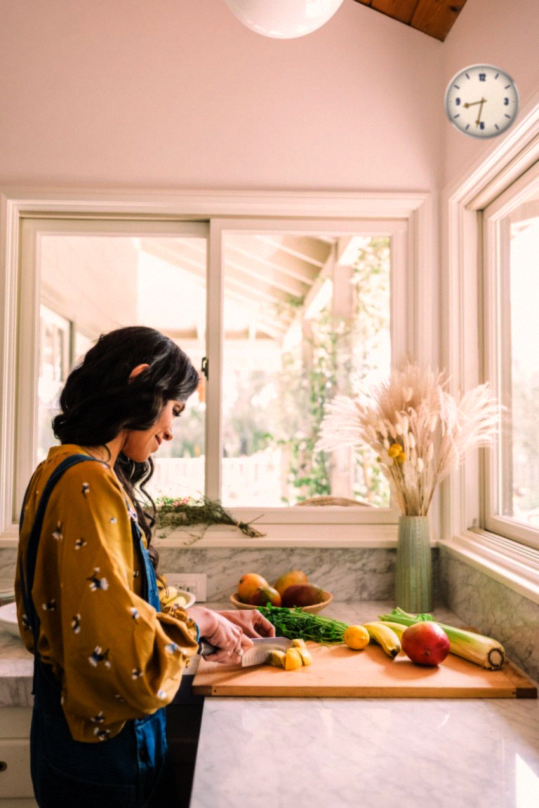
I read 8.32
